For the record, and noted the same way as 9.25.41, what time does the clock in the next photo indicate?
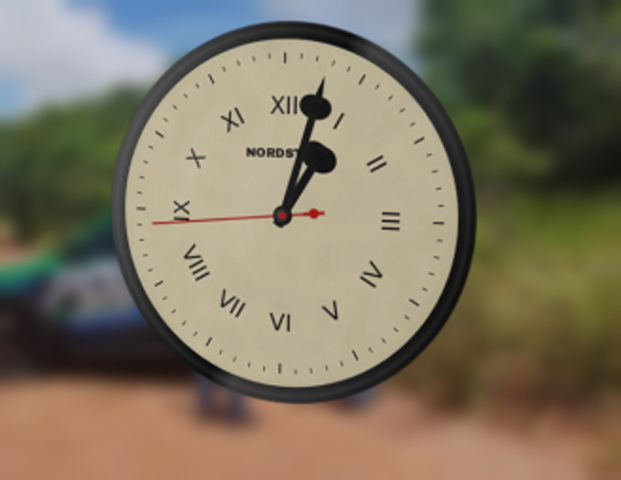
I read 1.02.44
